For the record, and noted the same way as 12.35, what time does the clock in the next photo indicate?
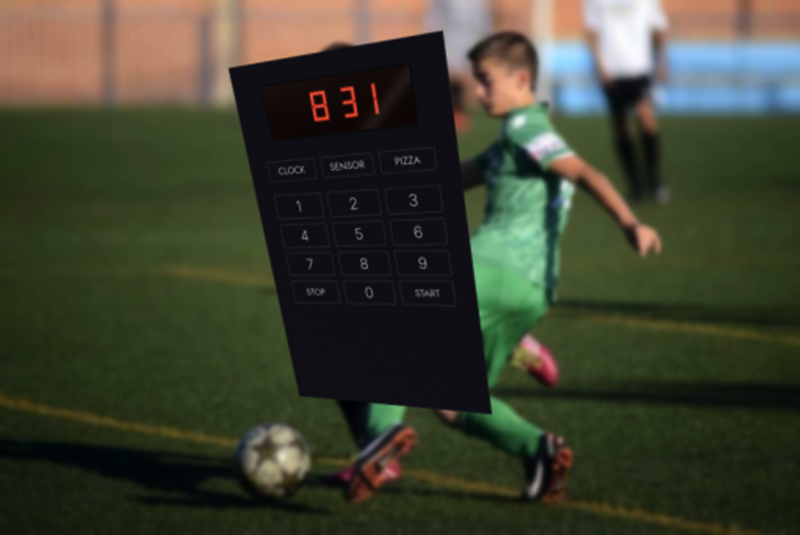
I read 8.31
